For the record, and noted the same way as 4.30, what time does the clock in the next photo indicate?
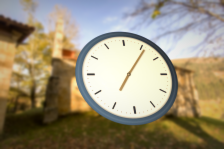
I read 7.06
